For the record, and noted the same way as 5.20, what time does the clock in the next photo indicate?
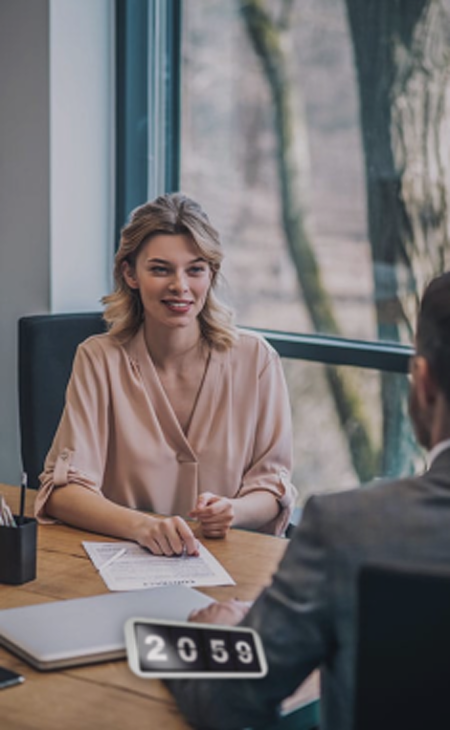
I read 20.59
